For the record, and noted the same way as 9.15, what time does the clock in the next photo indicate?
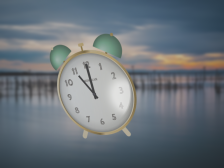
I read 11.00
